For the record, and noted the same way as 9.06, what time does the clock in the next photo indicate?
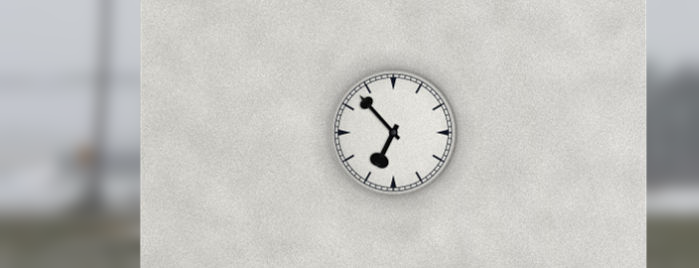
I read 6.53
